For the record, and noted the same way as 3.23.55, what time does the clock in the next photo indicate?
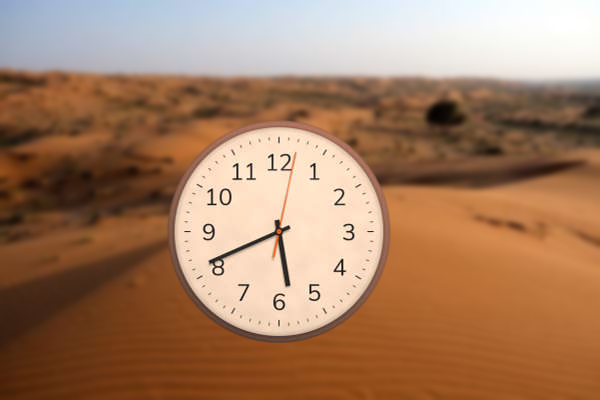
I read 5.41.02
